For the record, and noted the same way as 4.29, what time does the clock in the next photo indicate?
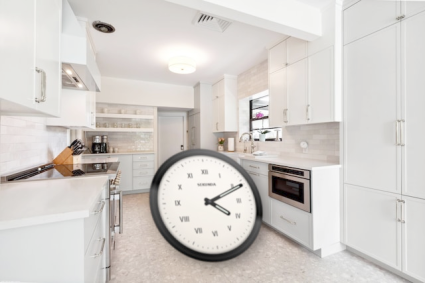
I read 4.11
